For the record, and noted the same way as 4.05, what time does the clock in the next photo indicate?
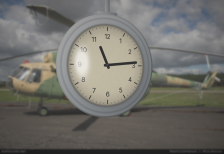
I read 11.14
